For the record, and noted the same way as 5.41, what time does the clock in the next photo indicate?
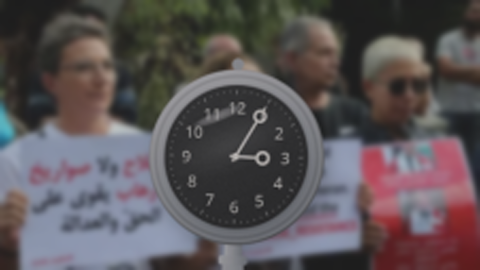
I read 3.05
